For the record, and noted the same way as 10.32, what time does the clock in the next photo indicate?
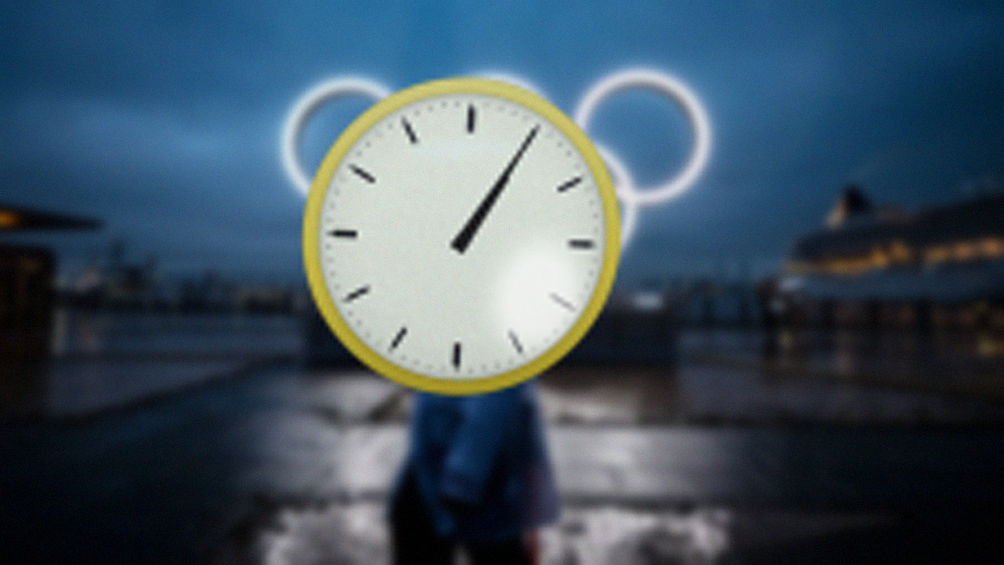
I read 1.05
